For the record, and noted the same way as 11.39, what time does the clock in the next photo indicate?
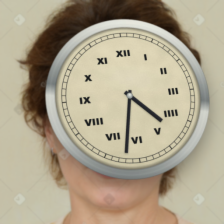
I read 4.32
